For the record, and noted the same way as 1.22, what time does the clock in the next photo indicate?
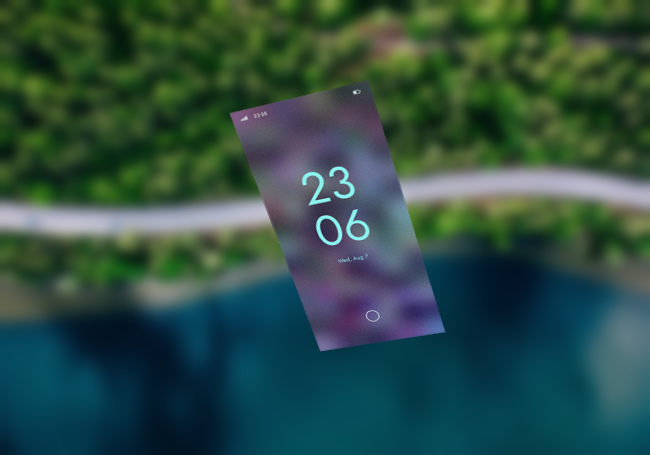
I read 23.06
